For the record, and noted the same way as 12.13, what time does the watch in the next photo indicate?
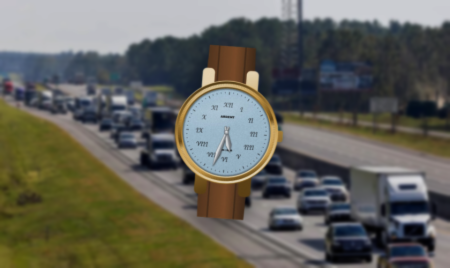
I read 5.33
